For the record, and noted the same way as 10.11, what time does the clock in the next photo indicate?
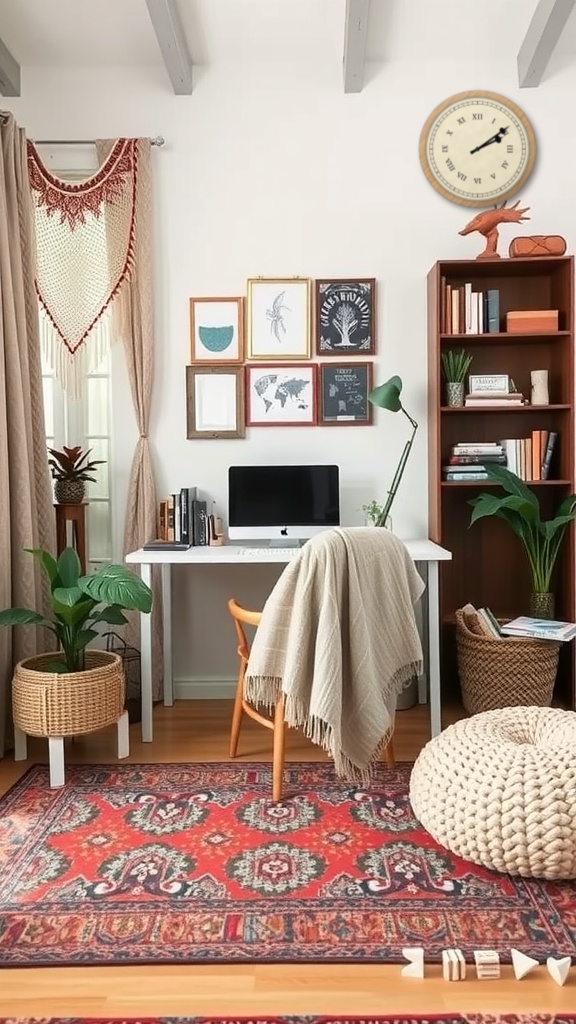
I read 2.09
